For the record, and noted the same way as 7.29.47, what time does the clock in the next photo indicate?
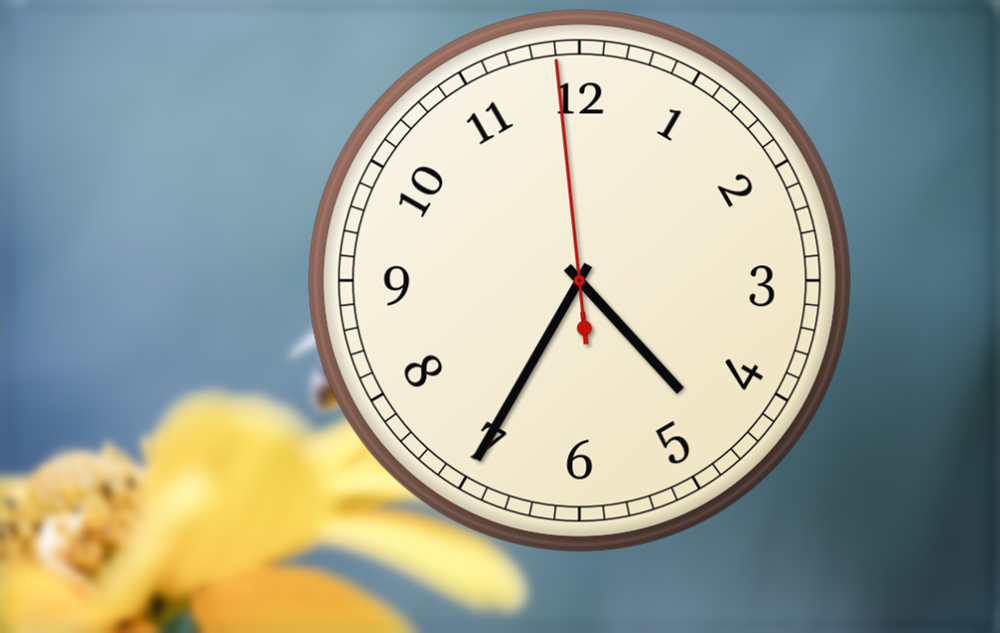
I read 4.34.59
